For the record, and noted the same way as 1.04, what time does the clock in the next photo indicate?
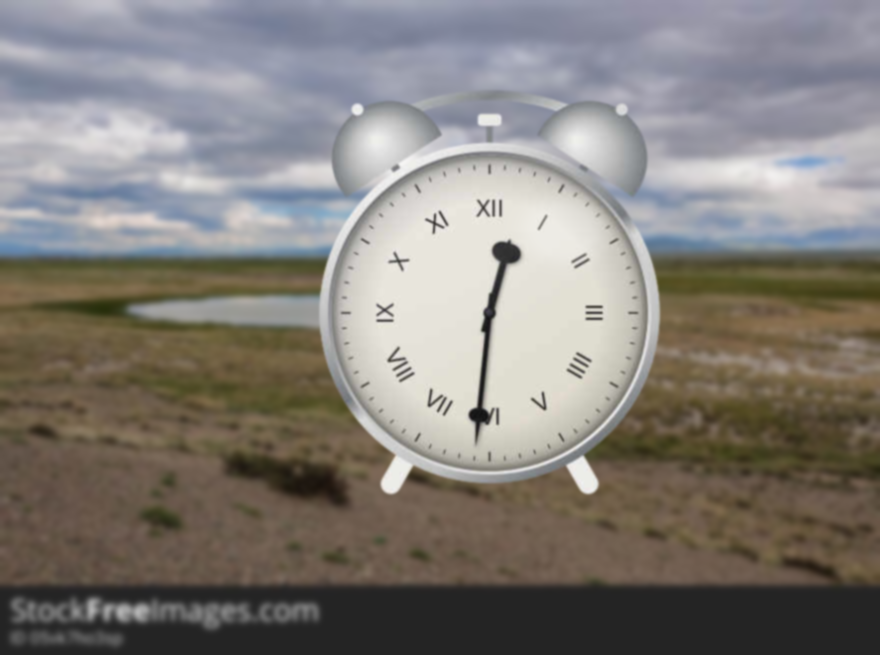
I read 12.31
